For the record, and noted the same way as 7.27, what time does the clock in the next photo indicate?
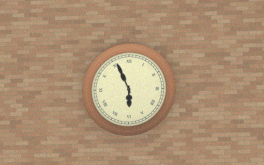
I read 5.56
